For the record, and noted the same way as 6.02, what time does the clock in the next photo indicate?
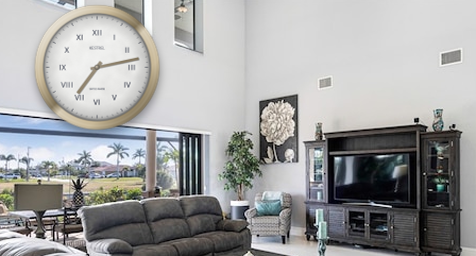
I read 7.13
